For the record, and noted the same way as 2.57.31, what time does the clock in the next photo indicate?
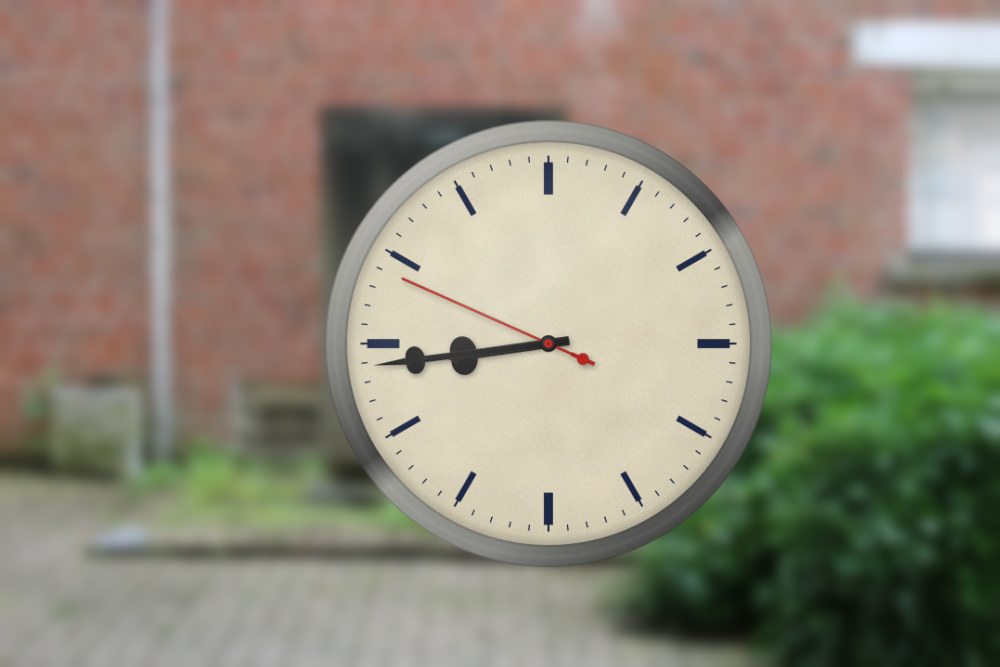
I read 8.43.49
